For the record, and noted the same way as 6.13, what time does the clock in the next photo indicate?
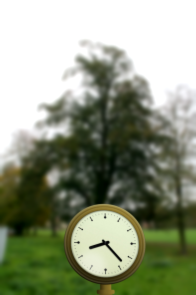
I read 8.23
